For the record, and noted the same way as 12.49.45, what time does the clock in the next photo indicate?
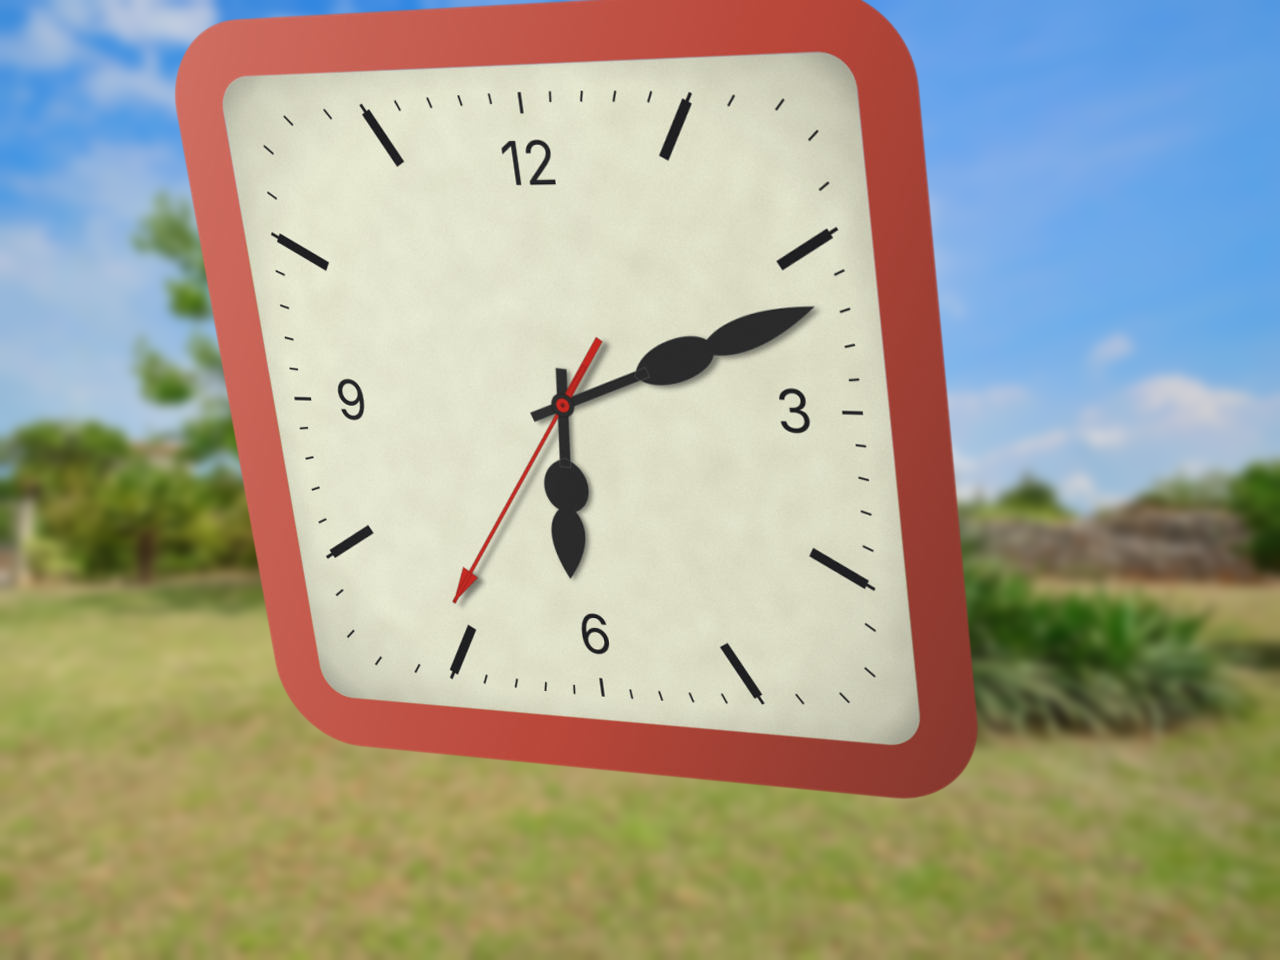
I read 6.11.36
